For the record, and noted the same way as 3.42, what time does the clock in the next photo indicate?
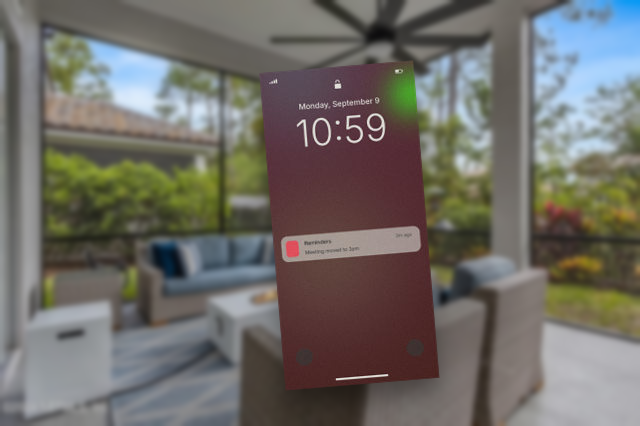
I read 10.59
